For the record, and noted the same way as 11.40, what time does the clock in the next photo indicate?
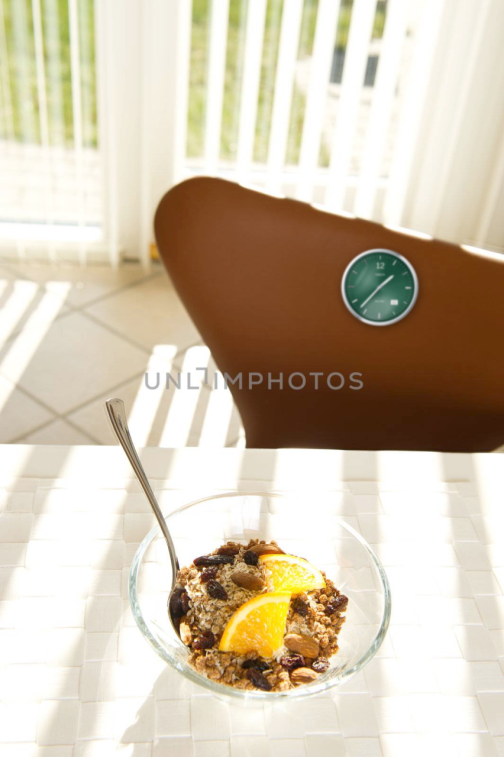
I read 1.37
